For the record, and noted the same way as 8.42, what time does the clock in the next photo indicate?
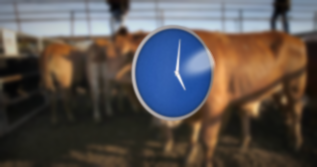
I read 5.01
